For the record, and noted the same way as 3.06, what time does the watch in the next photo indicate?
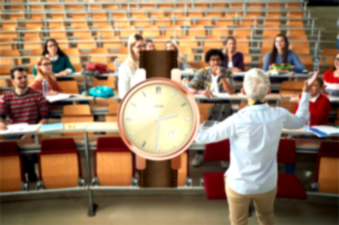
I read 2.31
